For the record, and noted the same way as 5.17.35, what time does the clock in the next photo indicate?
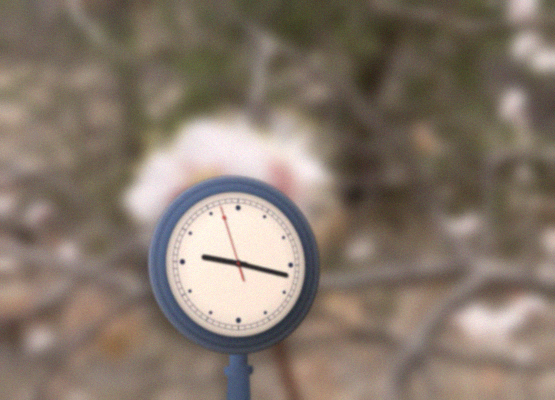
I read 9.16.57
